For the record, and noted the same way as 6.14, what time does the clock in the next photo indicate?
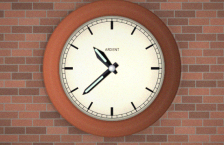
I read 10.38
